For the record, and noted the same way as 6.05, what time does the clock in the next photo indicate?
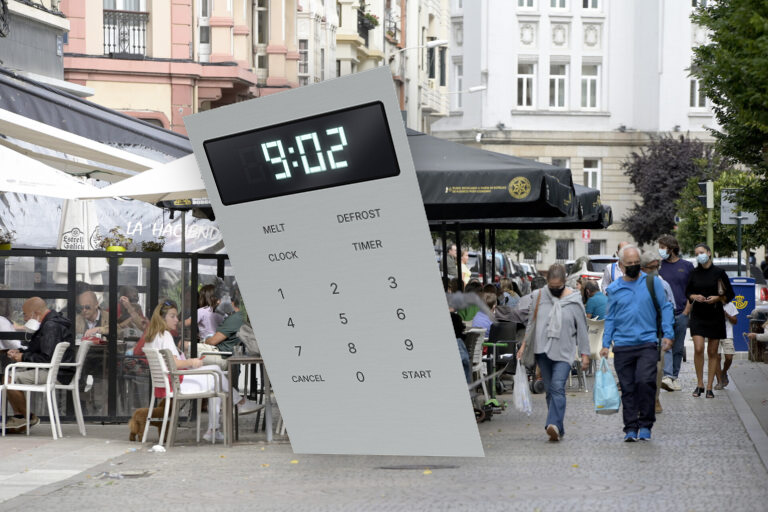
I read 9.02
